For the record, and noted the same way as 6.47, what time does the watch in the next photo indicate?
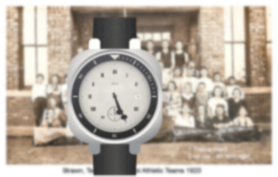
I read 5.26
